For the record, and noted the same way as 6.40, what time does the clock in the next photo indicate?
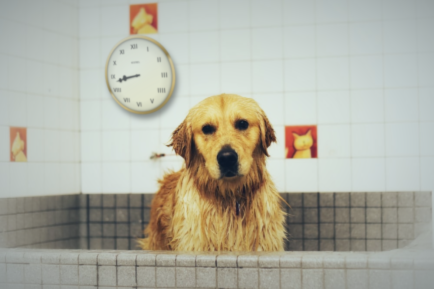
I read 8.43
